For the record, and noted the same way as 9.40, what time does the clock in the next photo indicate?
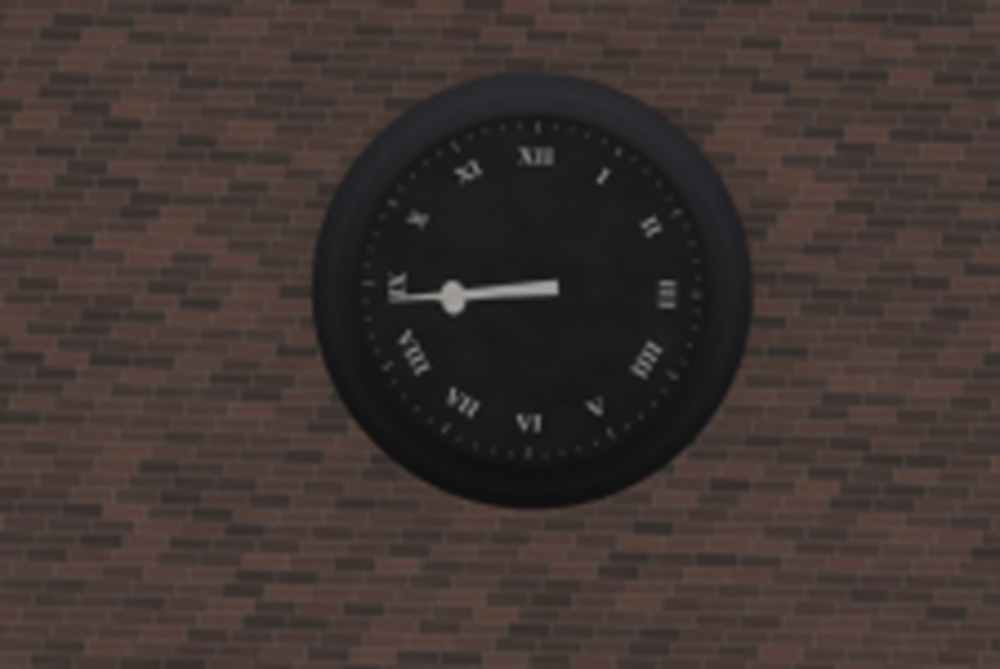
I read 8.44
